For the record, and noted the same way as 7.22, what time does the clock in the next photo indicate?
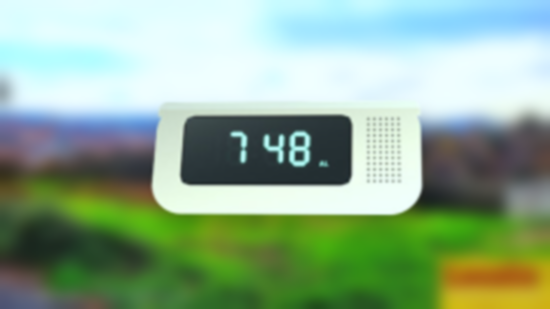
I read 7.48
